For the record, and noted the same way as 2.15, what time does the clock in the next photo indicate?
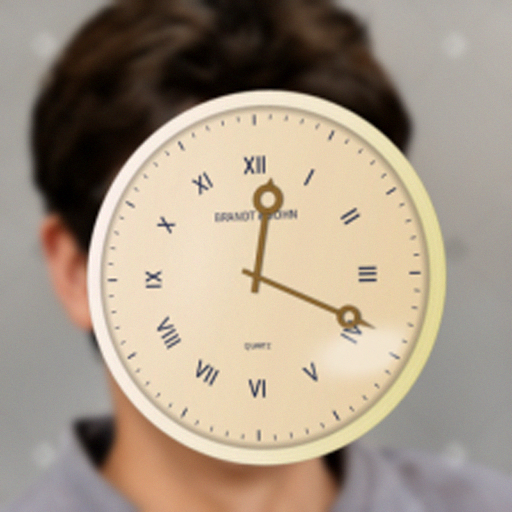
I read 12.19
